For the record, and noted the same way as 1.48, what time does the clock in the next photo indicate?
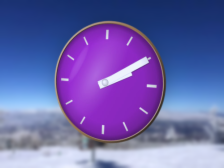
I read 2.10
